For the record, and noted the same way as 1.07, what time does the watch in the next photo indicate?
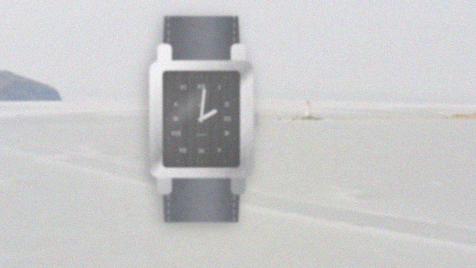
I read 2.01
